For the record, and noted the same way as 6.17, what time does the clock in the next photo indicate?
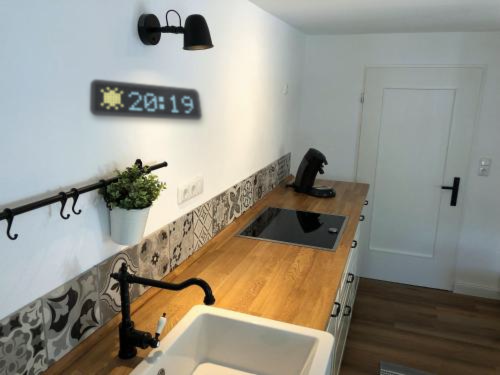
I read 20.19
